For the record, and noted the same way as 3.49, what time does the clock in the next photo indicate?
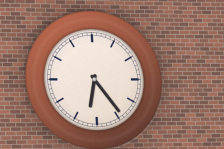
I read 6.24
